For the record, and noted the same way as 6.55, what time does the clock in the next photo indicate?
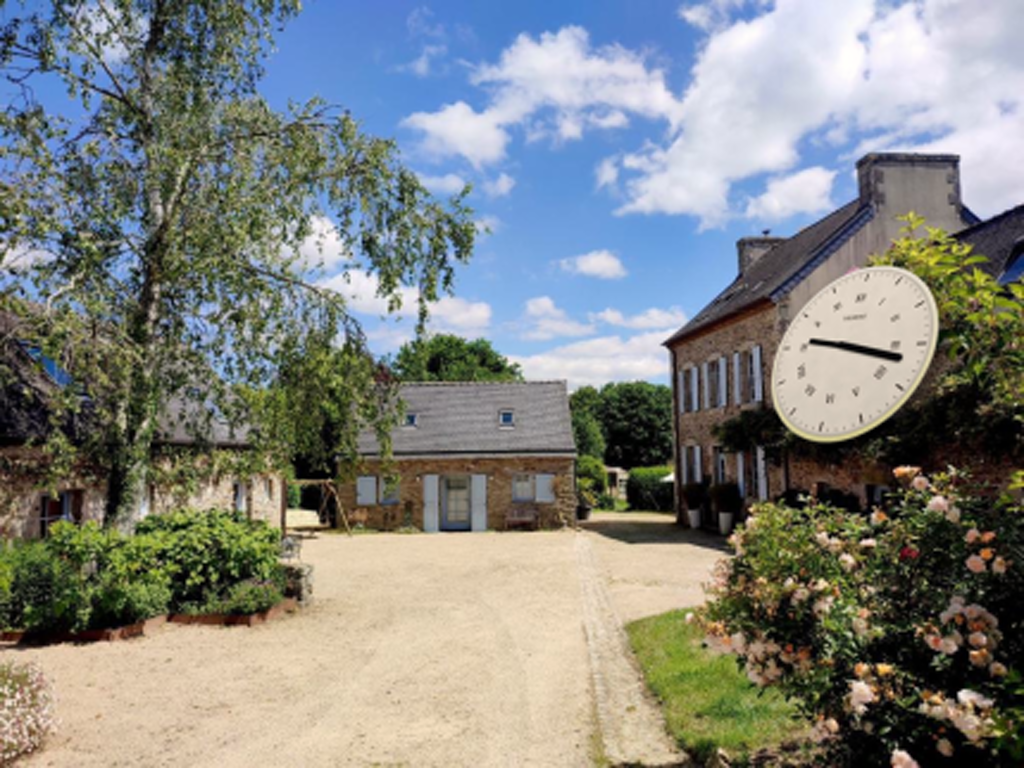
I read 9.17
